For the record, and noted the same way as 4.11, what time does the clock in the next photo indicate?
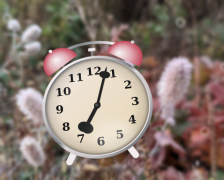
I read 7.03
